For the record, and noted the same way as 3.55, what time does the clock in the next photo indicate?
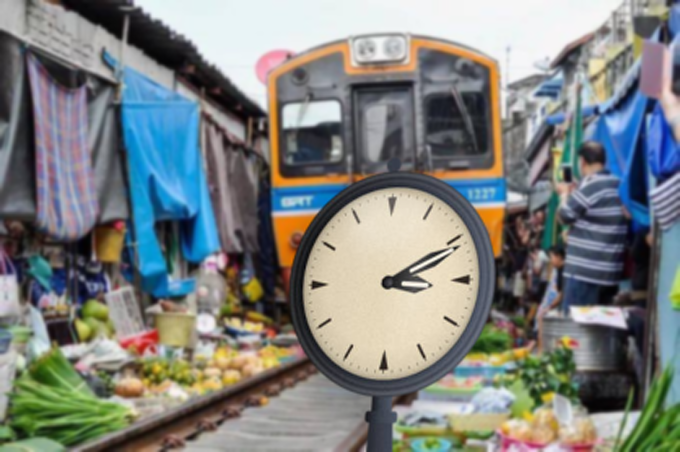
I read 3.11
